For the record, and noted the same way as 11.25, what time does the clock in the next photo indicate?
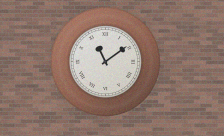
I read 11.09
